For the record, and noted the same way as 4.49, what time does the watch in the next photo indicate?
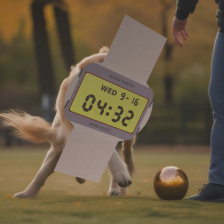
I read 4.32
